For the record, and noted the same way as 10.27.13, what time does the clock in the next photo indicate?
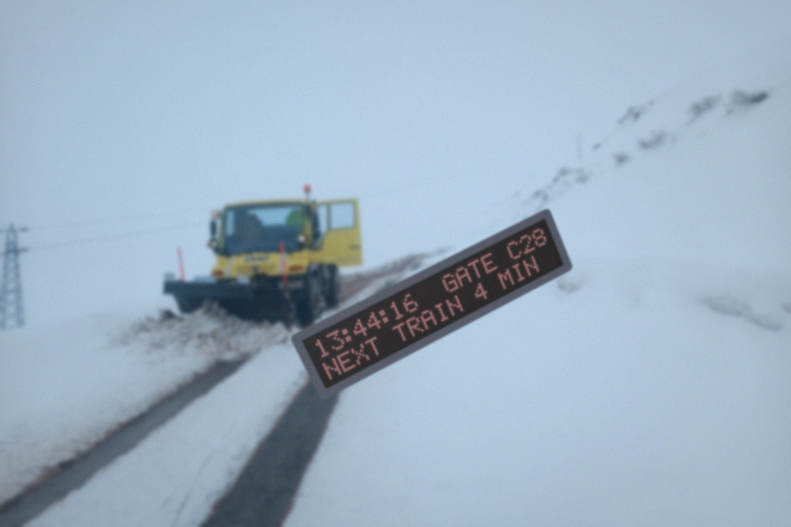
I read 13.44.16
